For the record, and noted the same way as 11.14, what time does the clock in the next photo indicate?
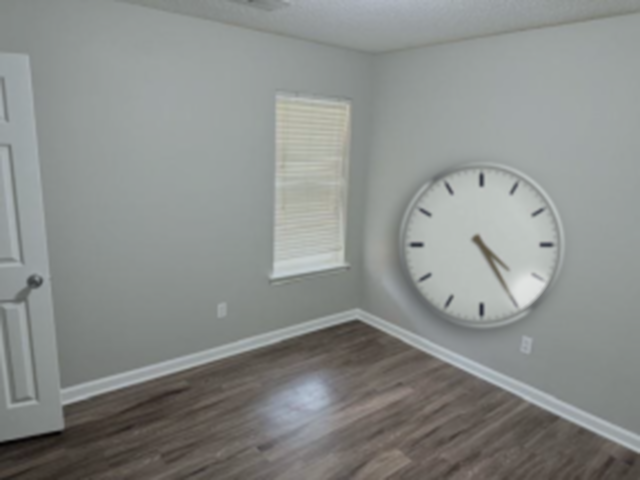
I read 4.25
